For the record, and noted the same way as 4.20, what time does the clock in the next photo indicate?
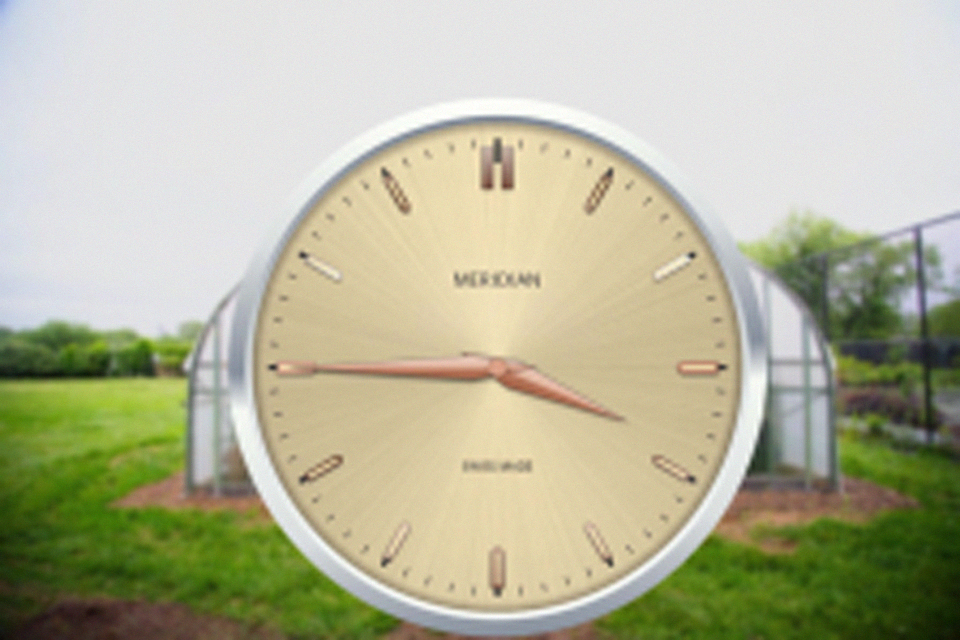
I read 3.45
